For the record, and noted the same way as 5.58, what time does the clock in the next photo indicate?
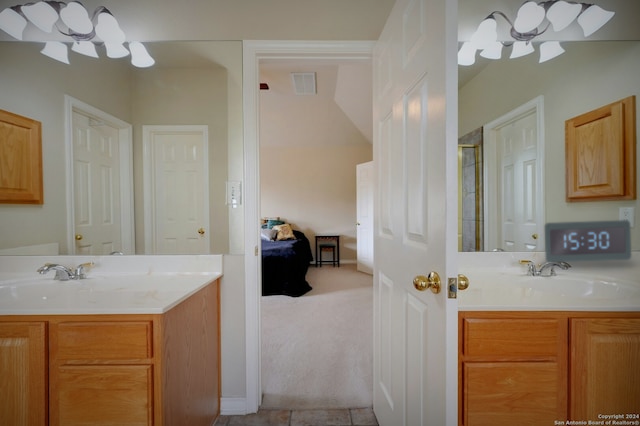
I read 15.30
